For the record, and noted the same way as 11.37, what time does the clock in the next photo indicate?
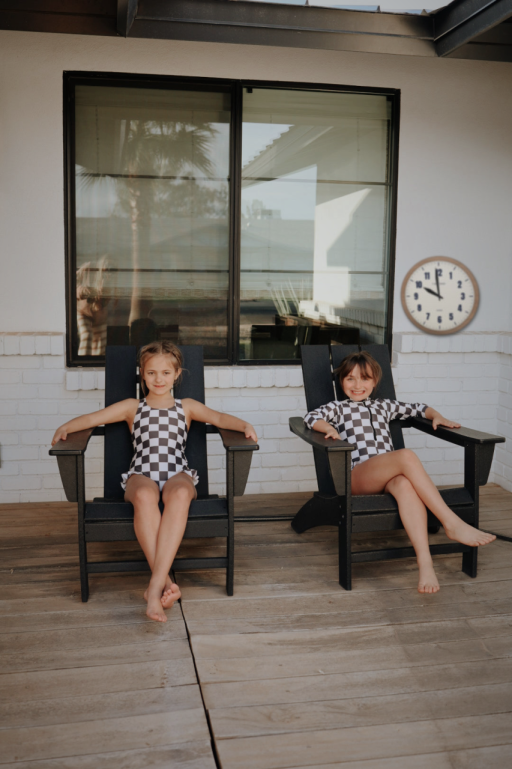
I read 9.59
